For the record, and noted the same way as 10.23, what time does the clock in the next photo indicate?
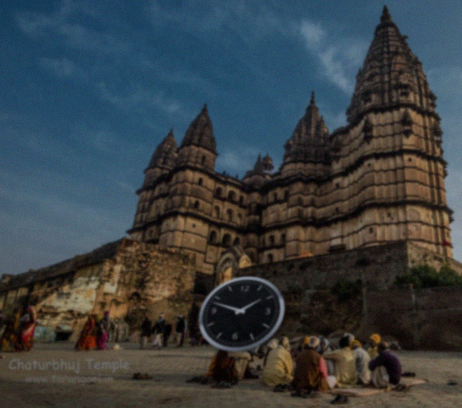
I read 1.48
